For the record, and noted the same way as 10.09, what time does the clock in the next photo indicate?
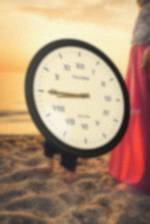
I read 8.45
